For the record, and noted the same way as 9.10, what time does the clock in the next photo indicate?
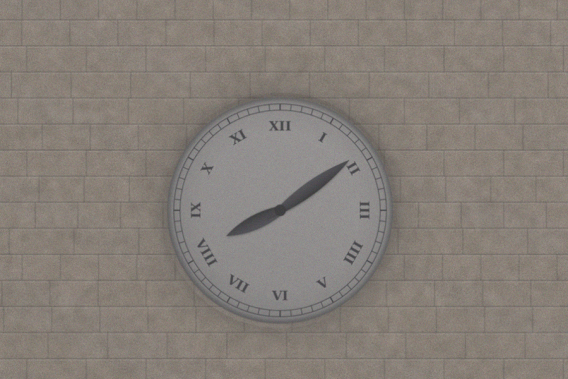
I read 8.09
